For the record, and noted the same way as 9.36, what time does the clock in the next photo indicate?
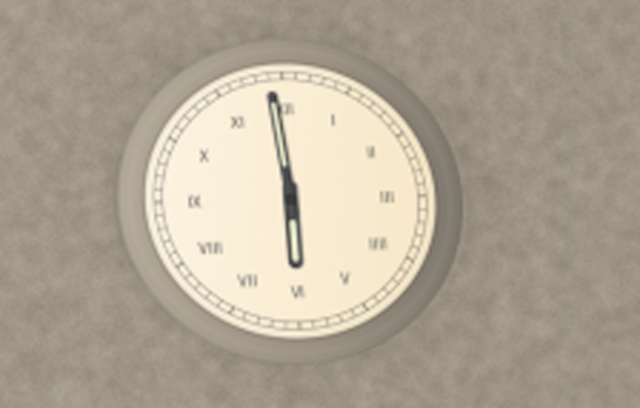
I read 5.59
